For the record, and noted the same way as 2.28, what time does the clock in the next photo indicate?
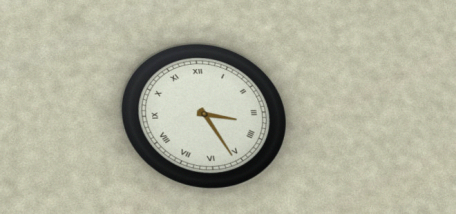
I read 3.26
